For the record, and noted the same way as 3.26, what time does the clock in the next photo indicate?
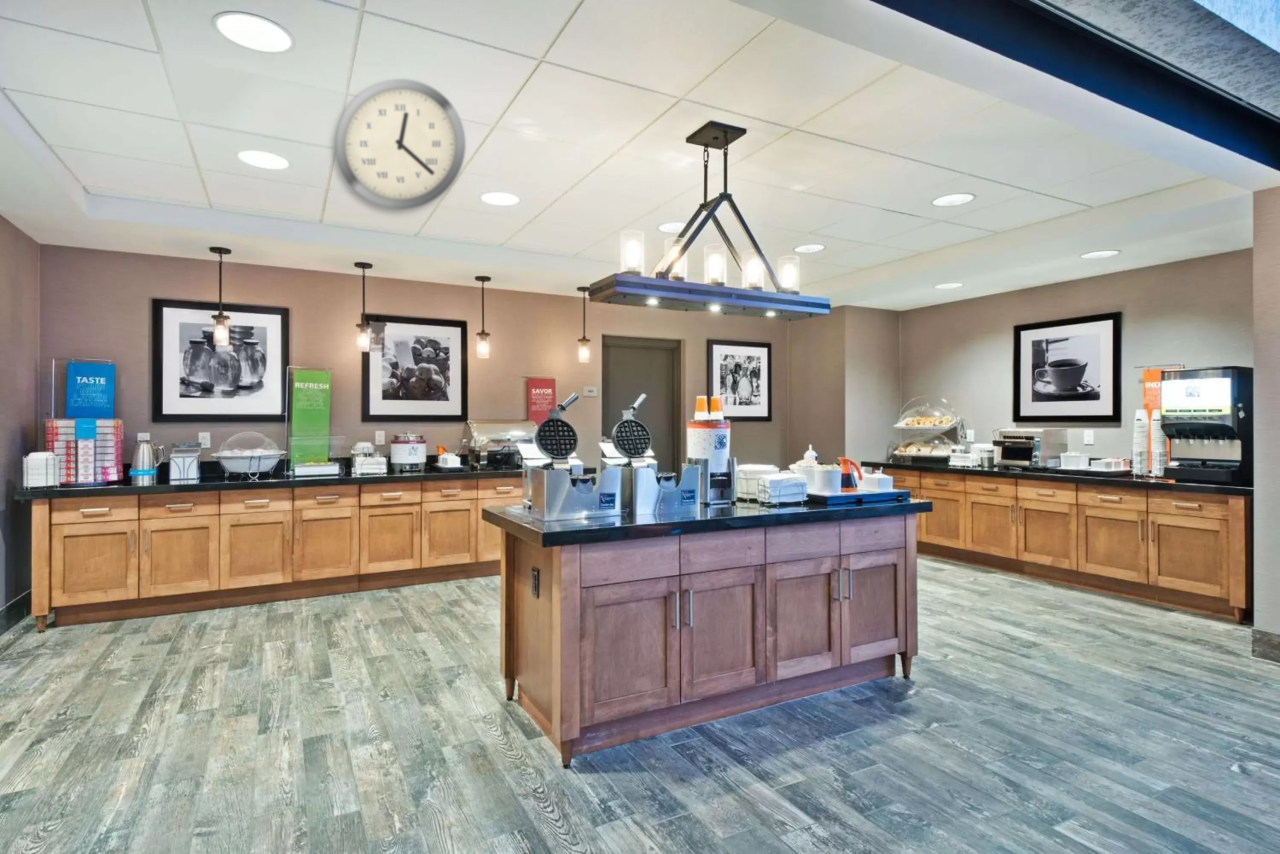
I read 12.22
